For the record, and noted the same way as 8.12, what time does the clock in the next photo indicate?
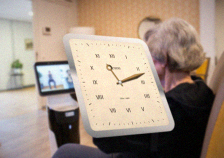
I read 11.12
